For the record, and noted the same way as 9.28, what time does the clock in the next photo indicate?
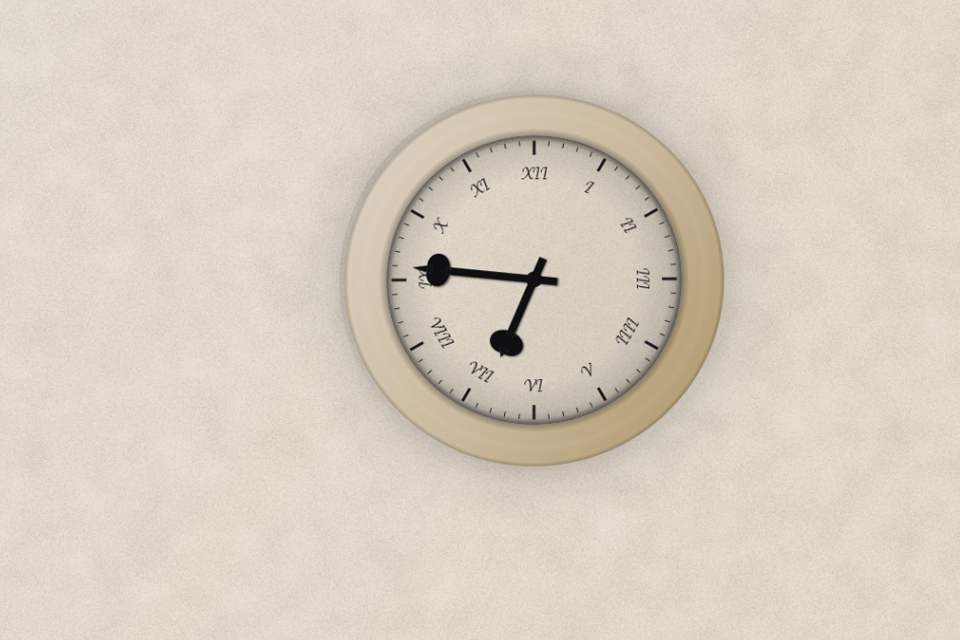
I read 6.46
